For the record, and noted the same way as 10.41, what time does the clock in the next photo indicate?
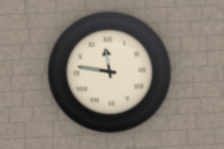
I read 11.47
